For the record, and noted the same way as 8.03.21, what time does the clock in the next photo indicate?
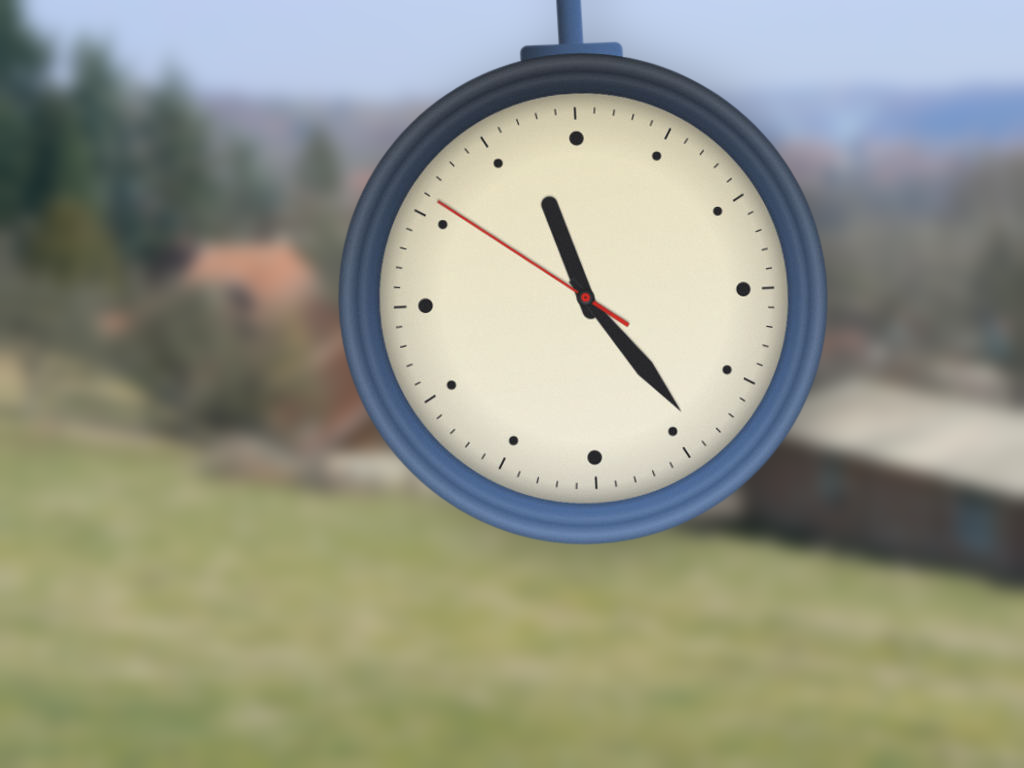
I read 11.23.51
